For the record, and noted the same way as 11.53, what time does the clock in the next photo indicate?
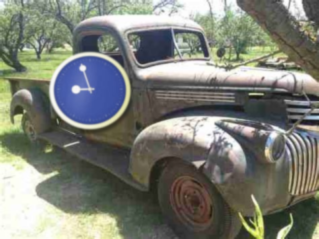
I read 8.57
